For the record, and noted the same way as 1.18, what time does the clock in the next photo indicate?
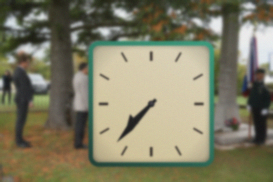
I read 7.37
